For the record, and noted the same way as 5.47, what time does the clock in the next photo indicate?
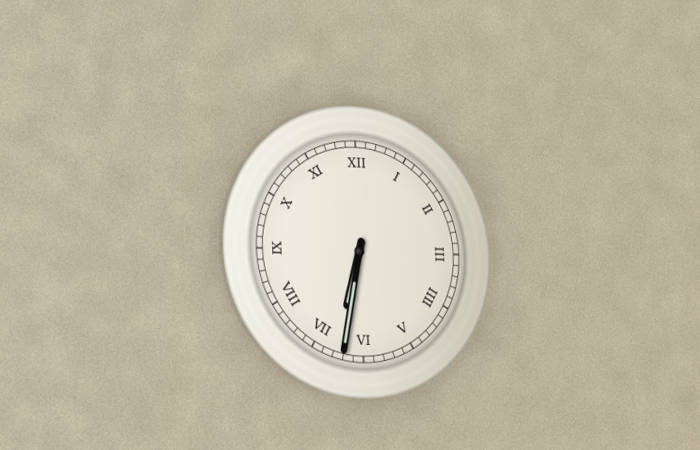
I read 6.32
